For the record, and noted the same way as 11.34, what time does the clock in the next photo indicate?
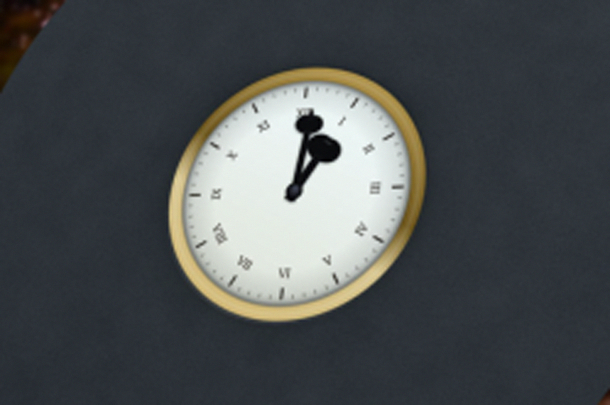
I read 1.01
